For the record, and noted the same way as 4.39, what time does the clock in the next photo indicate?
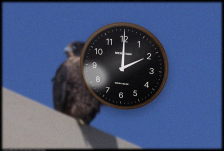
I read 2.00
